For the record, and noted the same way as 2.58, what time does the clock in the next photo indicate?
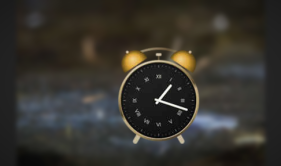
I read 1.18
